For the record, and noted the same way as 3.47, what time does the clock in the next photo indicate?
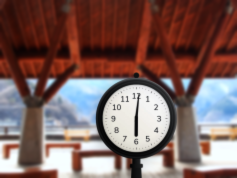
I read 6.01
